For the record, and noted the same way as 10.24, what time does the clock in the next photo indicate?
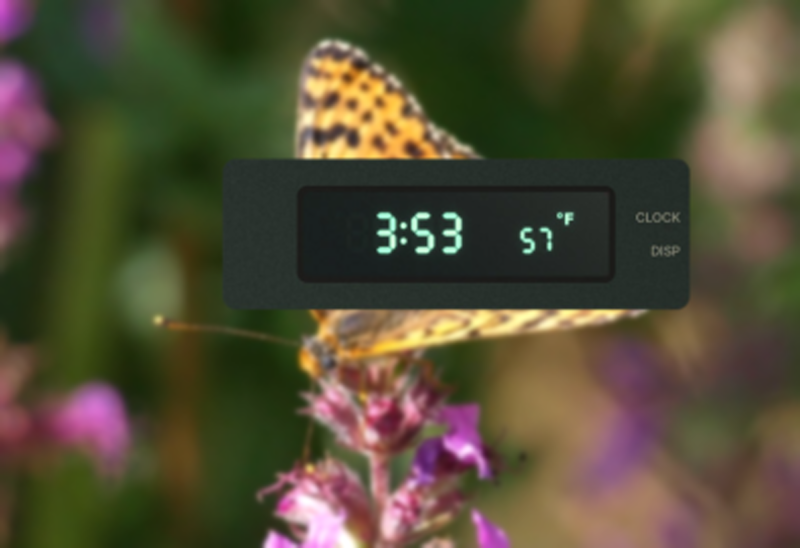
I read 3.53
